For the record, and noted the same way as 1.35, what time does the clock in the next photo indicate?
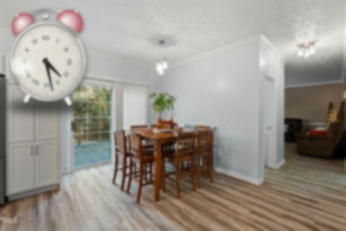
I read 4.28
